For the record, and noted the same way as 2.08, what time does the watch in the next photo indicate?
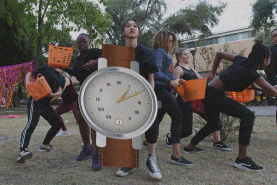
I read 1.10
